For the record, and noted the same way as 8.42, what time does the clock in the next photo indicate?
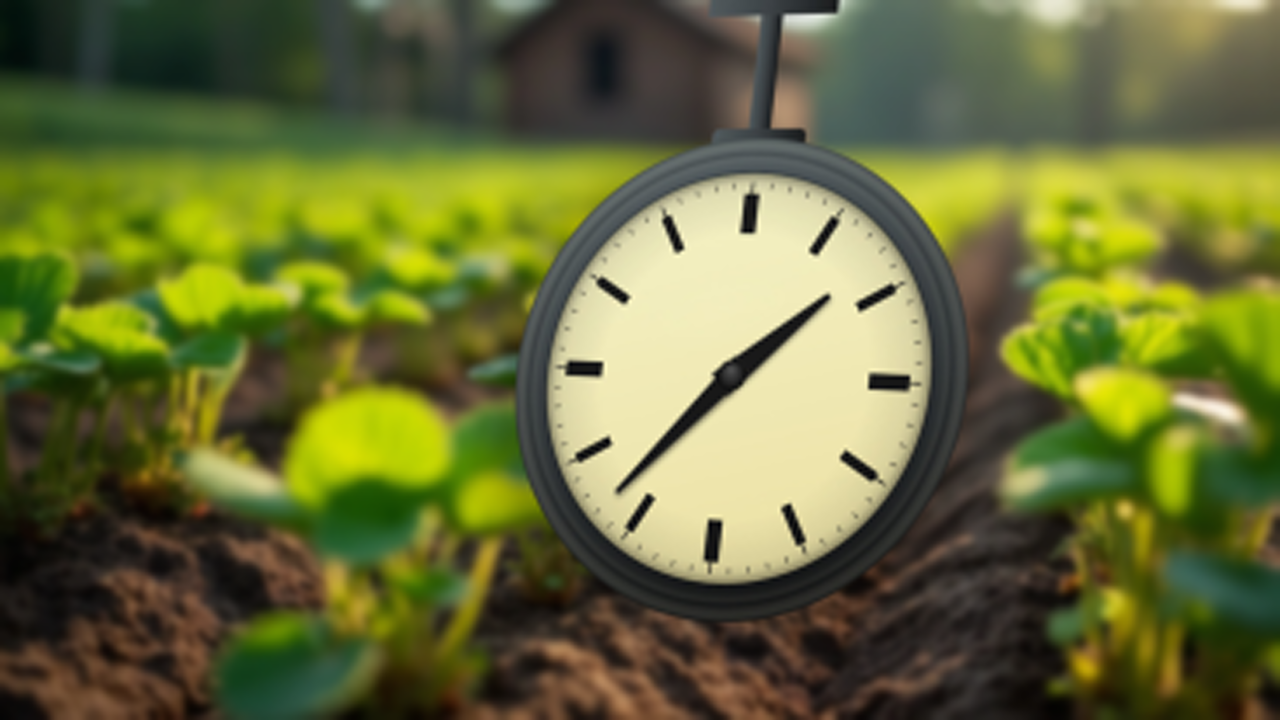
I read 1.37
